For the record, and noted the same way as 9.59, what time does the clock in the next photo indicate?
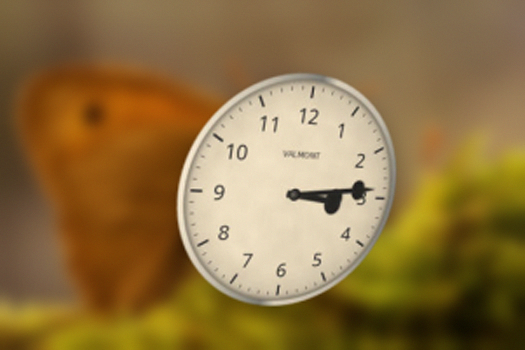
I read 3.14
